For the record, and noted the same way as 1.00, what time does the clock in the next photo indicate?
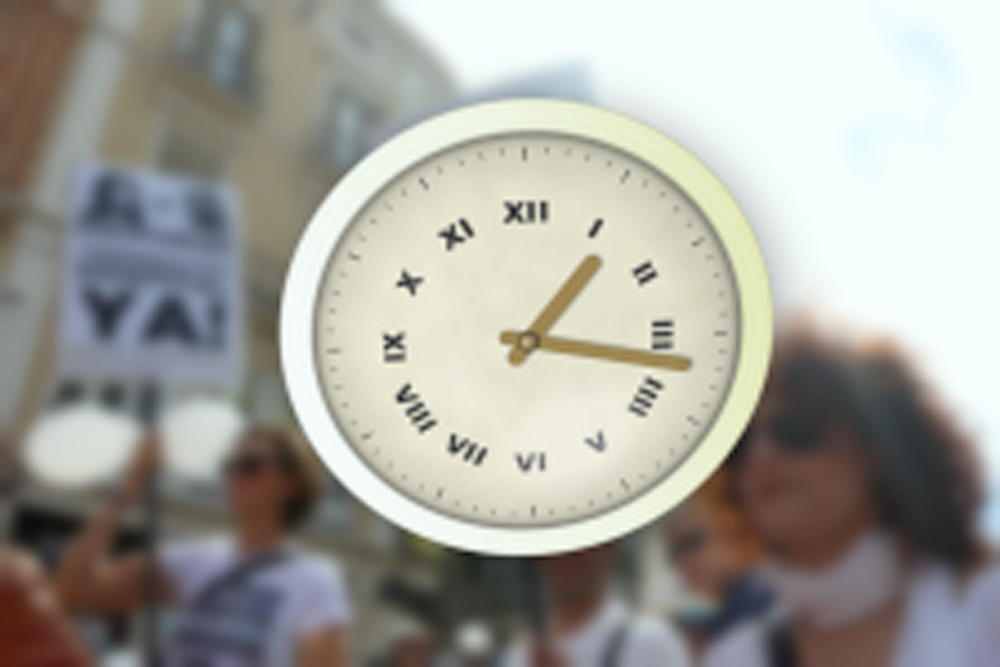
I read 1.17
